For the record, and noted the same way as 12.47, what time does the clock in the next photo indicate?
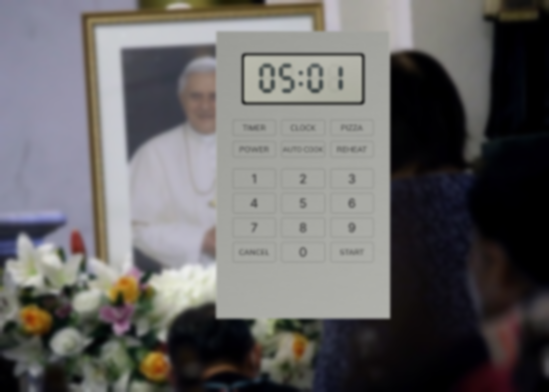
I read 5.01
